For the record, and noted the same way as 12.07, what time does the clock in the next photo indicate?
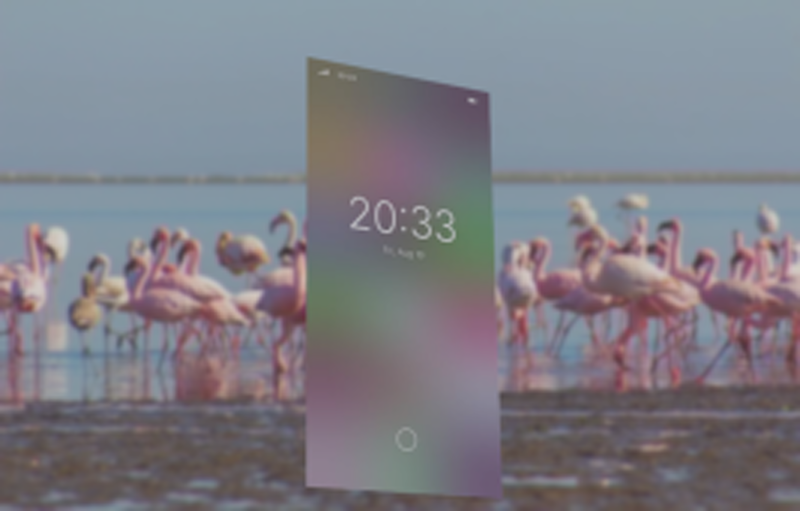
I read 20.33
